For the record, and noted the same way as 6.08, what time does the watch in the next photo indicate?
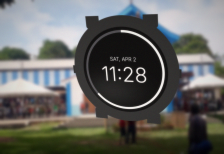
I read 11.28
